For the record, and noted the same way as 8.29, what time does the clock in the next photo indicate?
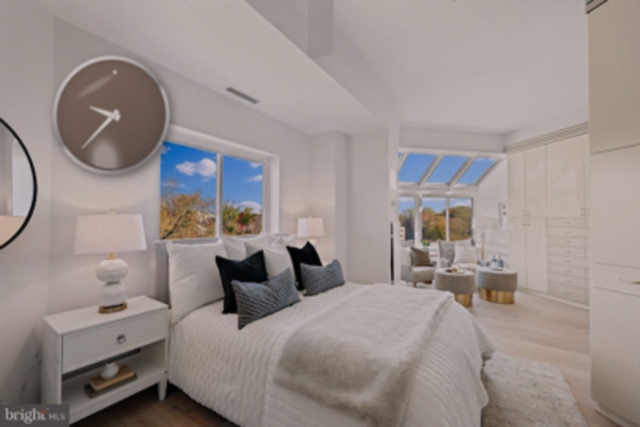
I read 9.37
